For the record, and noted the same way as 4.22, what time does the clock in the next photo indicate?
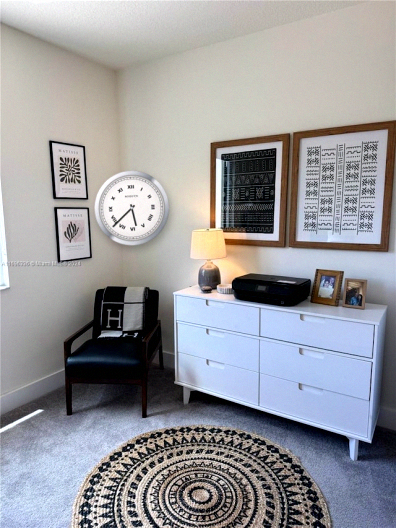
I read 5.38
